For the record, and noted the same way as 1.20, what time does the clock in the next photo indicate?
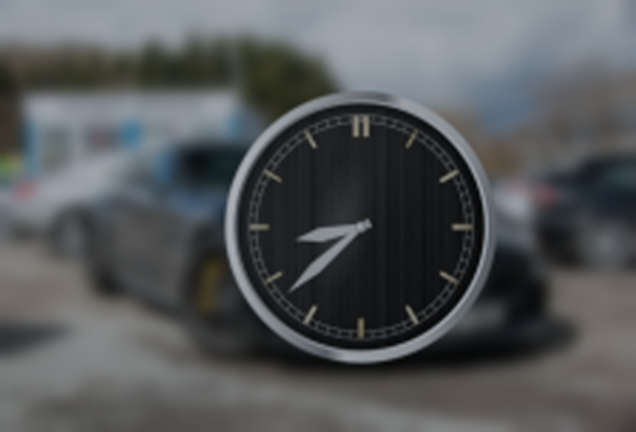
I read 8.38
